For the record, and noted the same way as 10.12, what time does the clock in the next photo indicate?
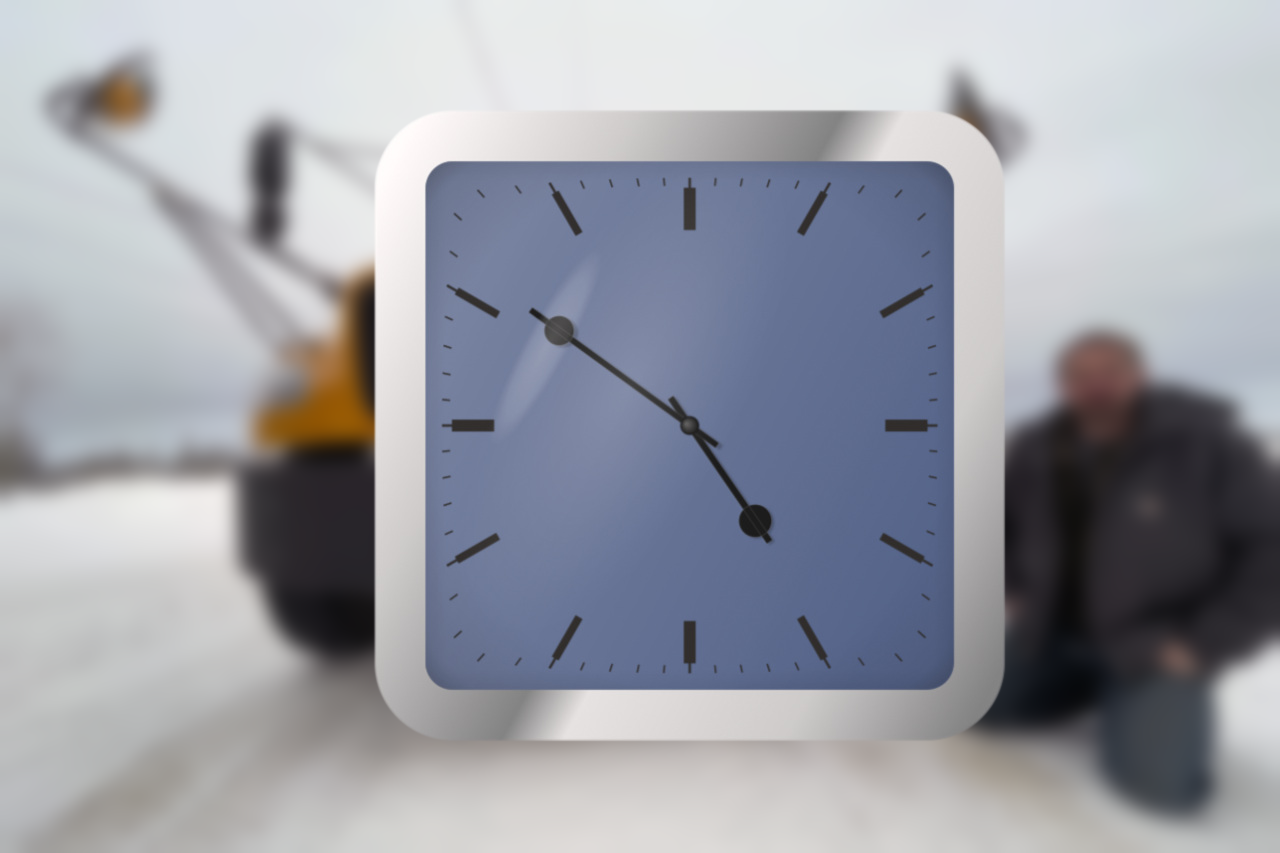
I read 4.51
